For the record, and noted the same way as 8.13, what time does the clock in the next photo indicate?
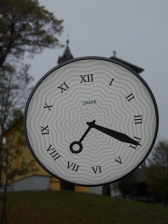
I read 7.20
